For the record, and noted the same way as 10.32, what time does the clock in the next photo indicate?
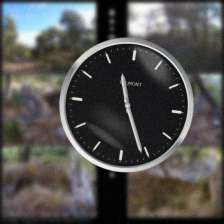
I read 11.26
